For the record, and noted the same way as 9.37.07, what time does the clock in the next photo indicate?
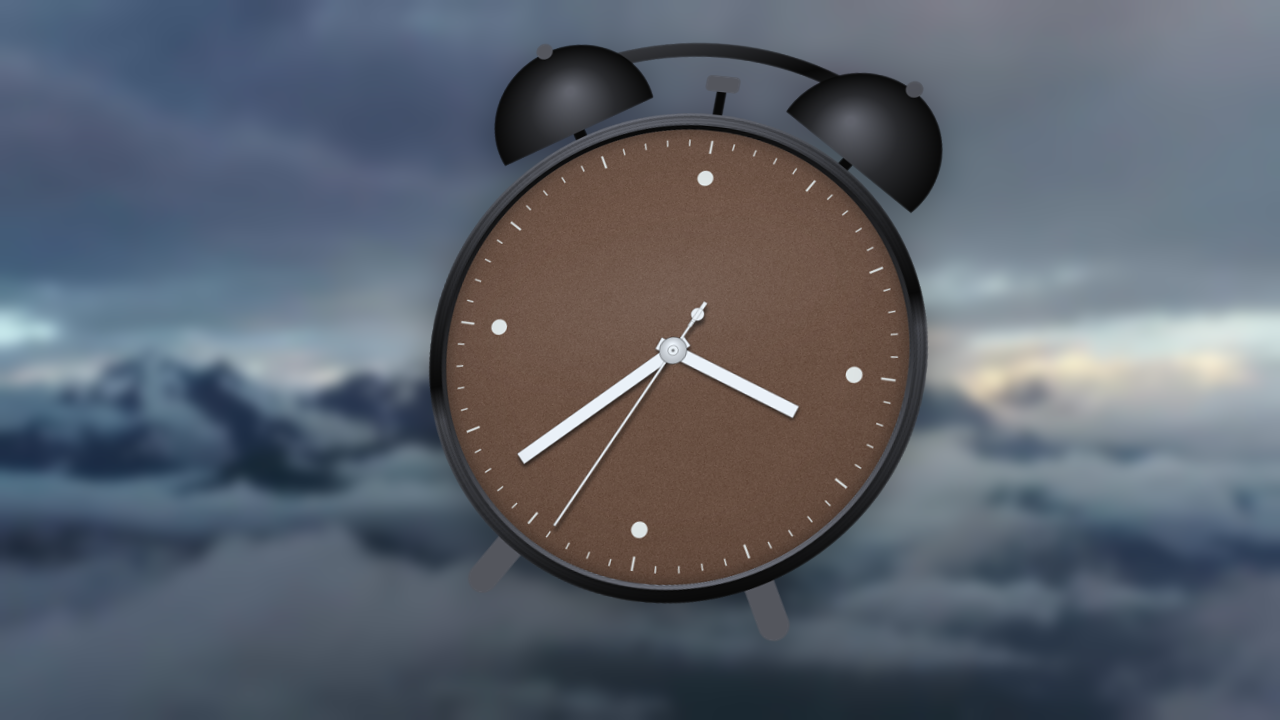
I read 3.37.34
